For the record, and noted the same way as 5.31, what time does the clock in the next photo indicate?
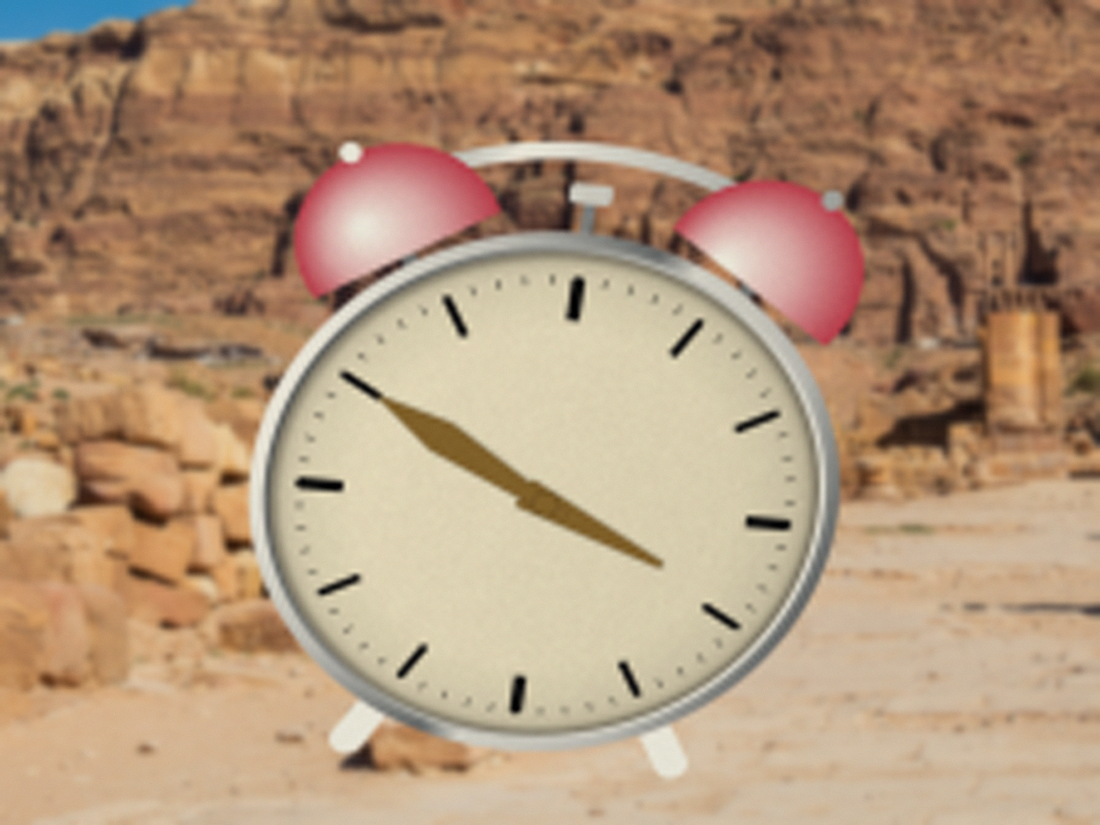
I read 3.50
